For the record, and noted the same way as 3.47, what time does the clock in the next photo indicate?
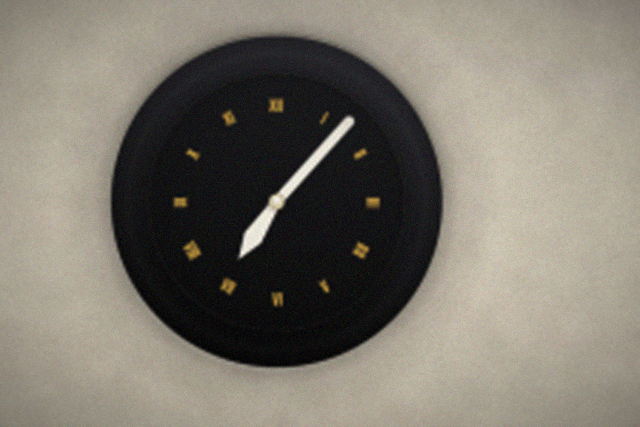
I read 7.07
